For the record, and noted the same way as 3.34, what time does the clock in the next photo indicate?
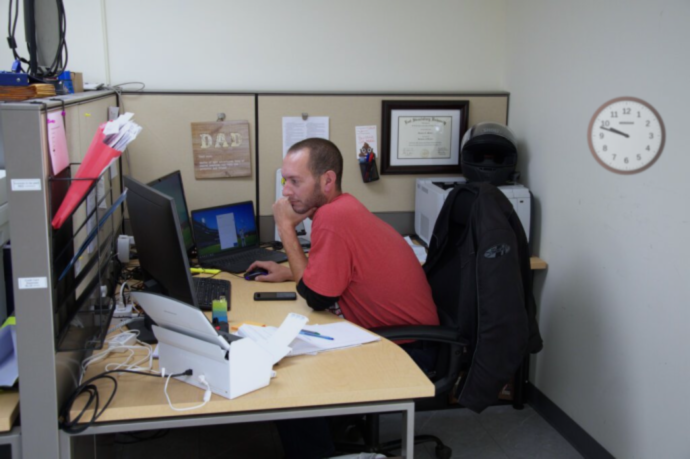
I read 9.48
